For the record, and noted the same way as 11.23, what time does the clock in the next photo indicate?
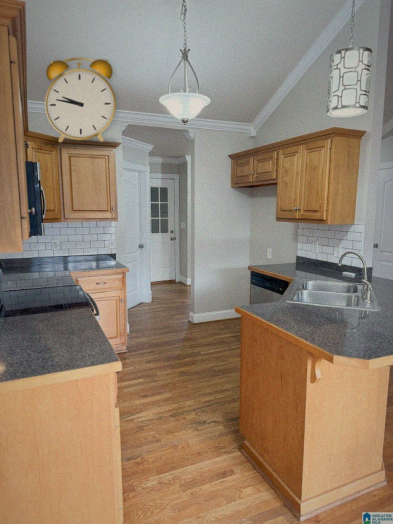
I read 9.47
